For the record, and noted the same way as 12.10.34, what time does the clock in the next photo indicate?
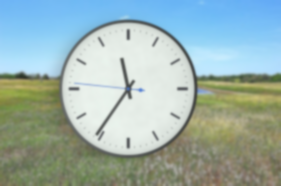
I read 11.35.46
